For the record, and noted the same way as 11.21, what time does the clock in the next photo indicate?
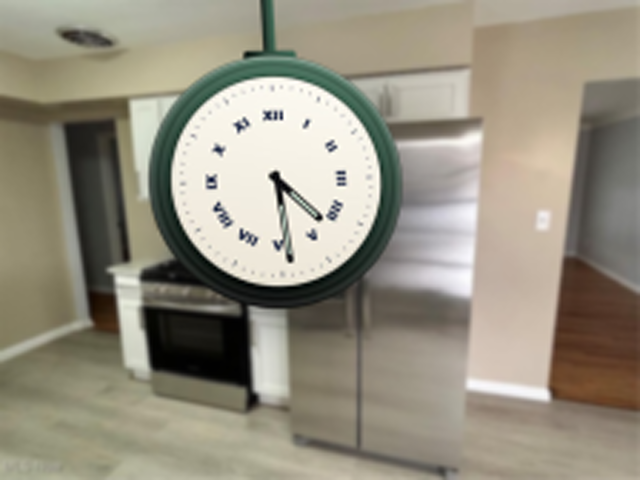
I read 4.29
